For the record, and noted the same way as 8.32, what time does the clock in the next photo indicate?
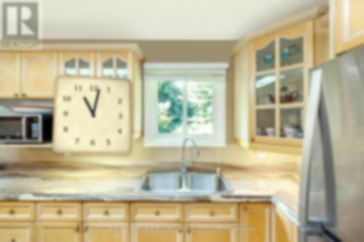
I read 11.02
